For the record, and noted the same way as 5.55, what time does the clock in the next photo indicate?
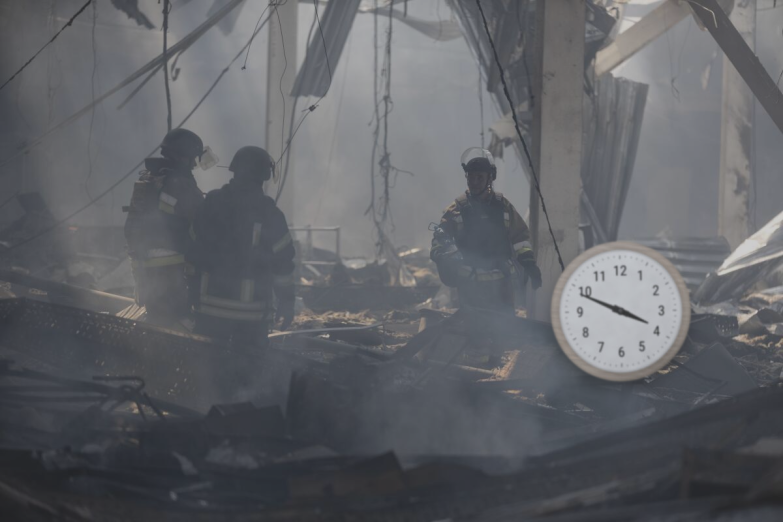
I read 3.49
